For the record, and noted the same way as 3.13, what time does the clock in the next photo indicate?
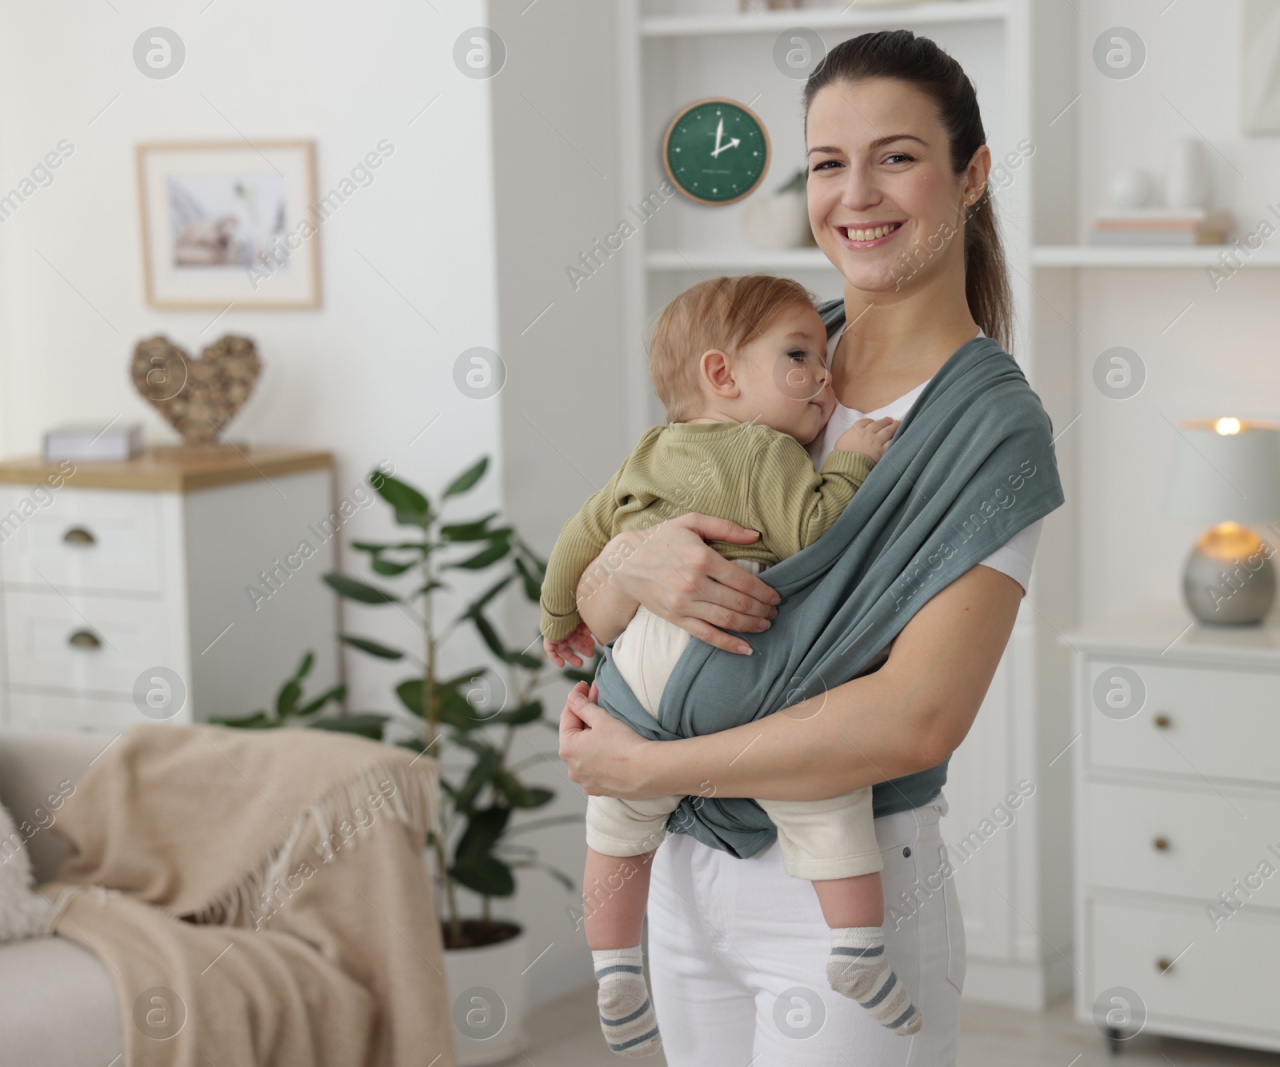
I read 2.01
